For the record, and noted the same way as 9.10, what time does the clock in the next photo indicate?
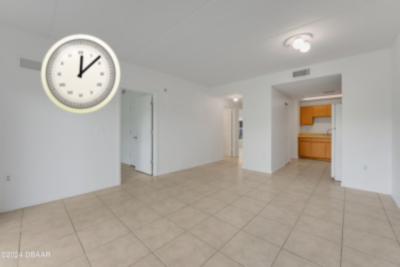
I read 12.08
